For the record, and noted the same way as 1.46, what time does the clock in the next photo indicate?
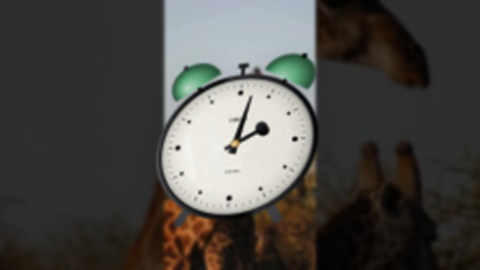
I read 2.02
